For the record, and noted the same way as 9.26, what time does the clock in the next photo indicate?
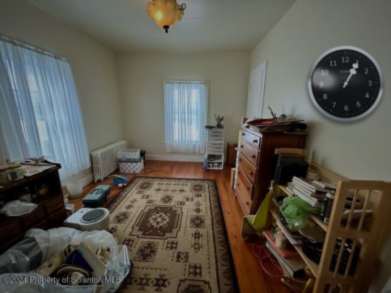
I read 1.05
